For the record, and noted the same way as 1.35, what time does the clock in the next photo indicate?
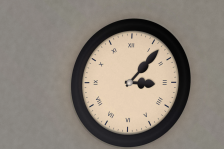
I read 3.07
